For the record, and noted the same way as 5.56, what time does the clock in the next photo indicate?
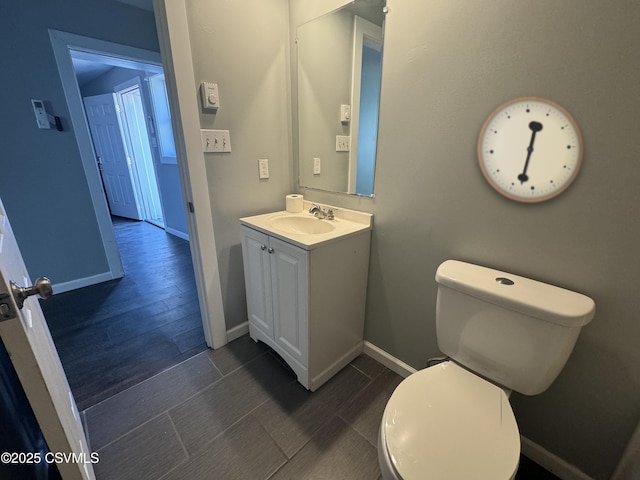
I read 12.33
